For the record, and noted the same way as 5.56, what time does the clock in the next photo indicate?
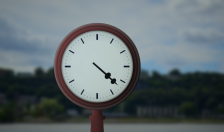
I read 4.22
